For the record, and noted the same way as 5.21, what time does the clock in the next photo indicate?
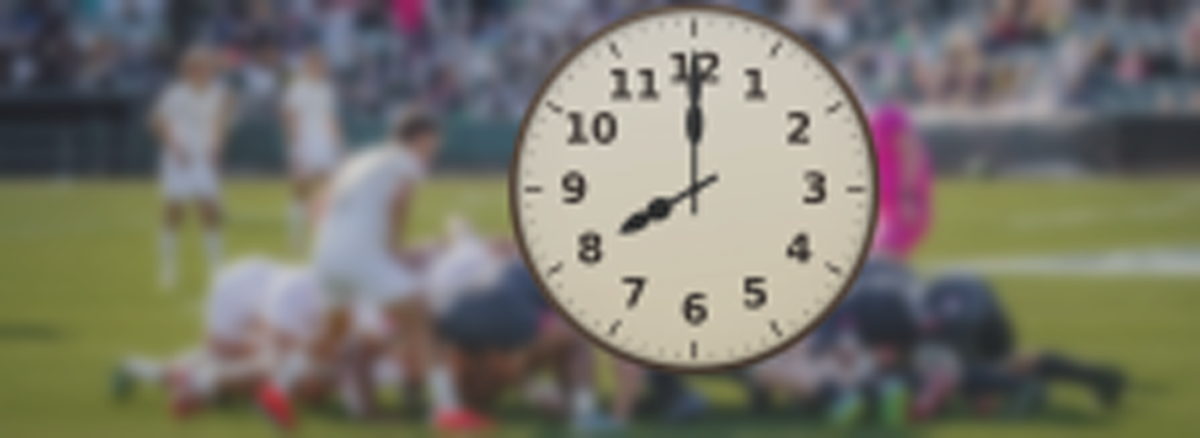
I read 8.00
